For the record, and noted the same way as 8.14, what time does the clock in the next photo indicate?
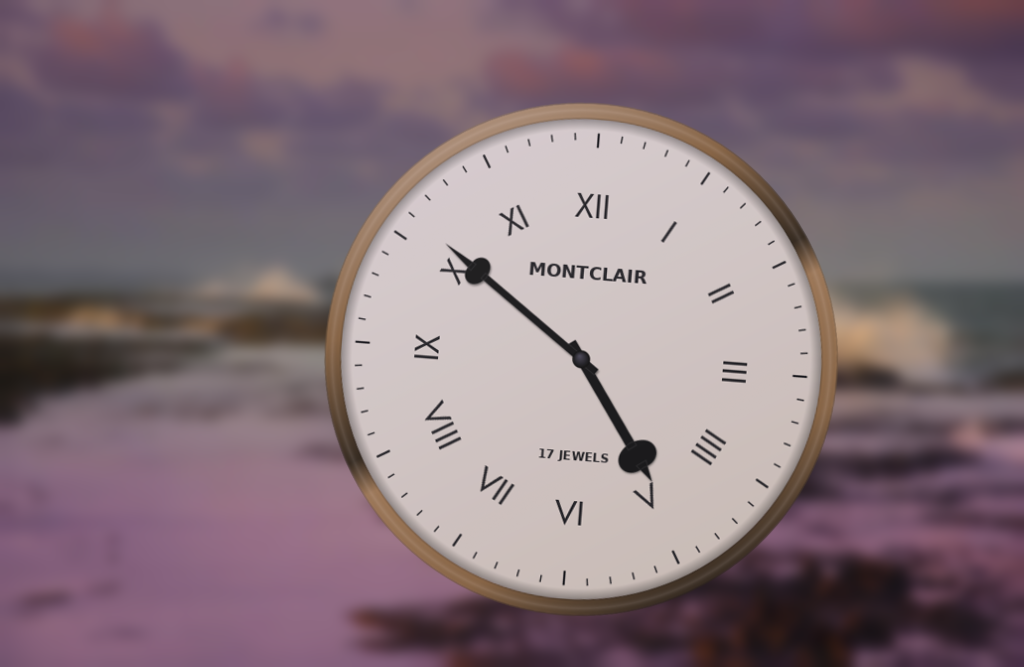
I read 4.51
